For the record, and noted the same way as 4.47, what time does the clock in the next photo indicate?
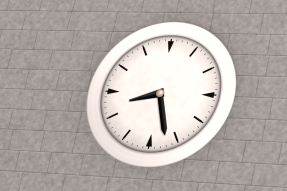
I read 8.27
